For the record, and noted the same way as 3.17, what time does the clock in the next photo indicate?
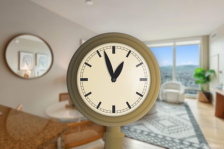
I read 12.57
